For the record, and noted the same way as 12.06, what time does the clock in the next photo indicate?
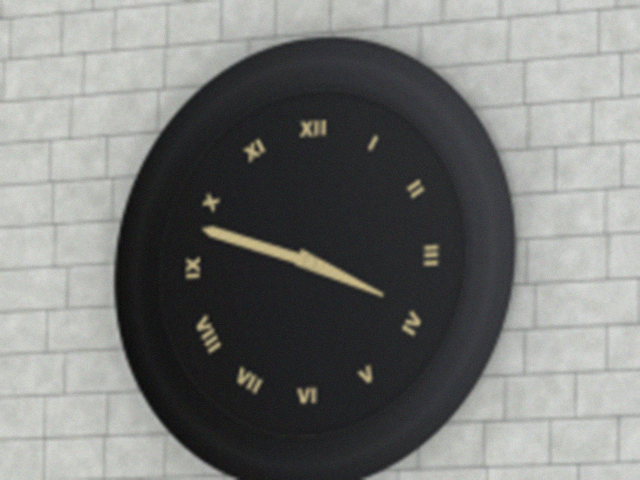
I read 3.48
